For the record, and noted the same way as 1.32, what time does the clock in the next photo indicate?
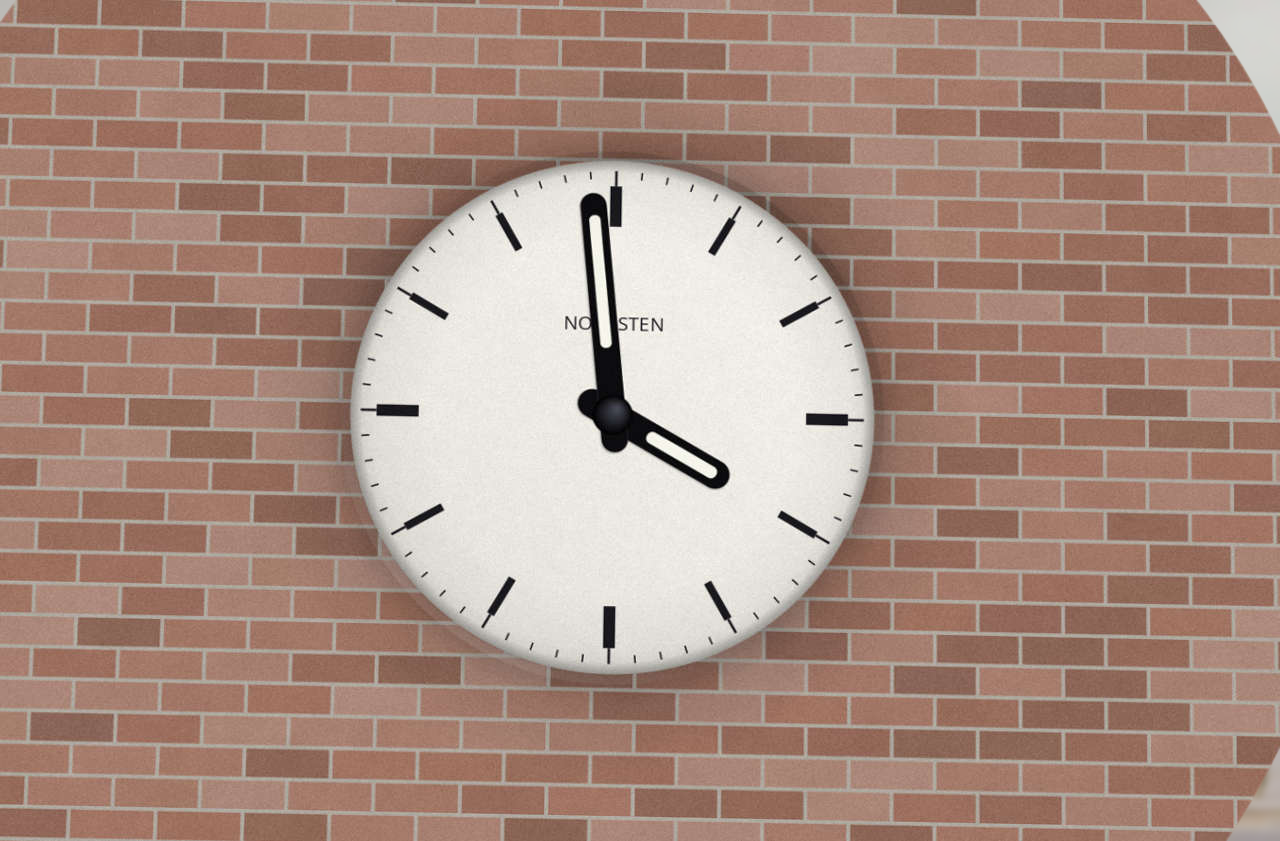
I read 3.59
